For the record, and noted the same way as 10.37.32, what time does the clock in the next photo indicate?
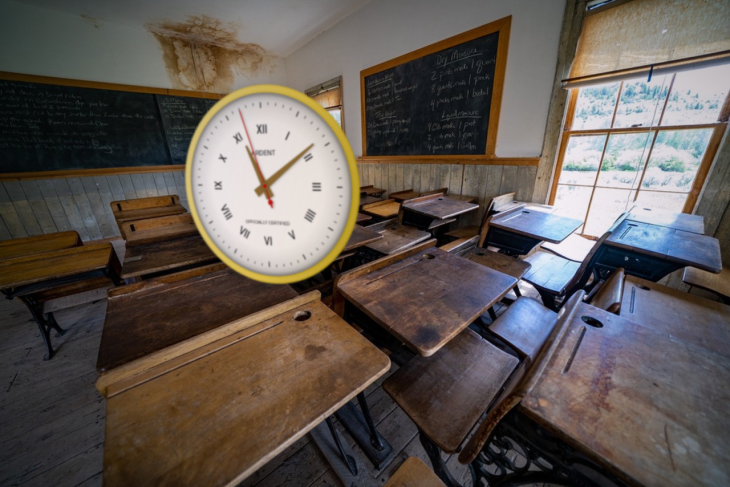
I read 11.08.57
